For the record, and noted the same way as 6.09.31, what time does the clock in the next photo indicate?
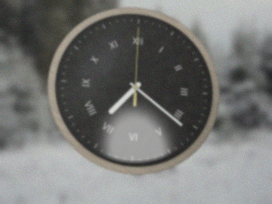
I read 7.21.00
